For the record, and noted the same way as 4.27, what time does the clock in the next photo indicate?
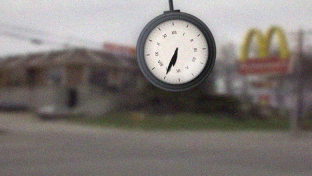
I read 6.35
